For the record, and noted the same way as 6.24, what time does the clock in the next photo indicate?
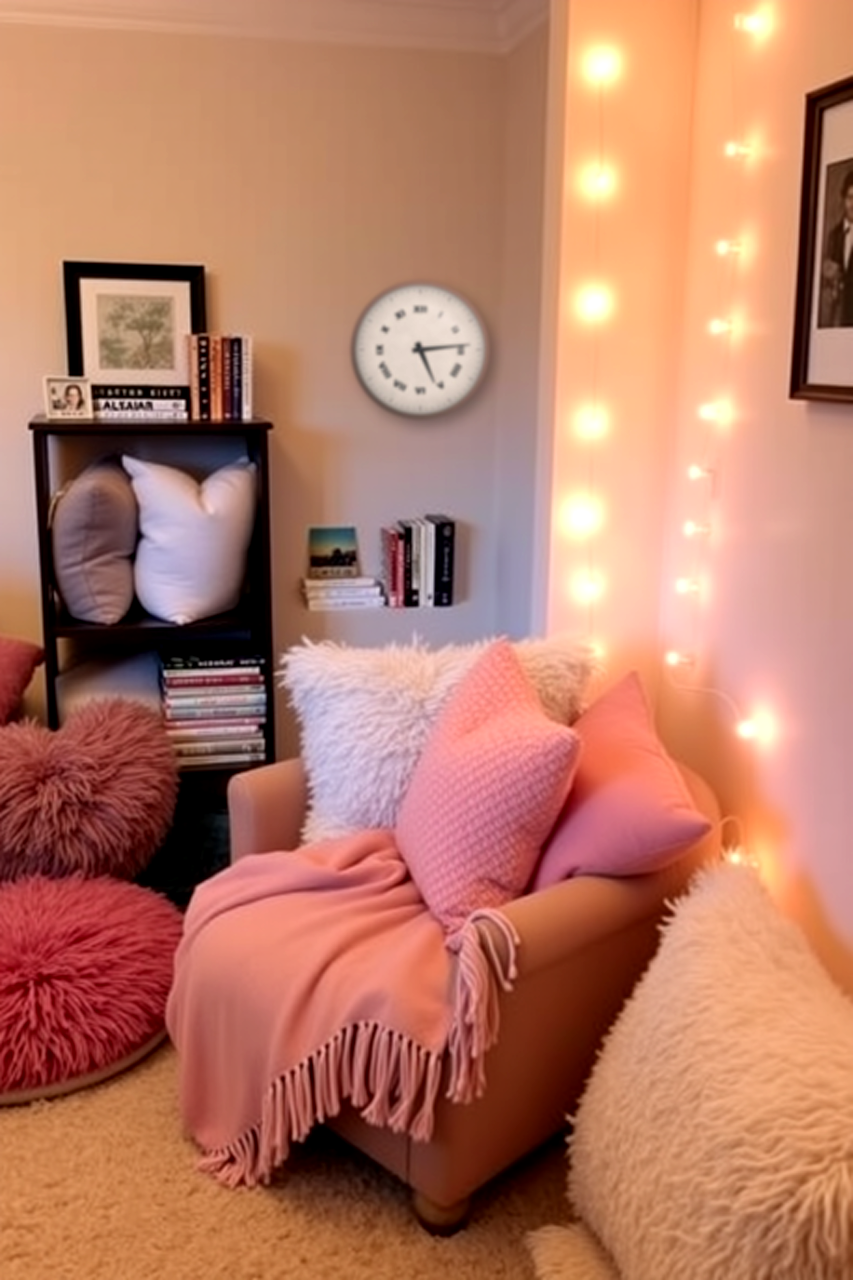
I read 5.14
